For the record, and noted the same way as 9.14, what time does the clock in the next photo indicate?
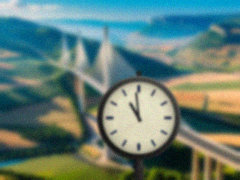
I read 10.59
